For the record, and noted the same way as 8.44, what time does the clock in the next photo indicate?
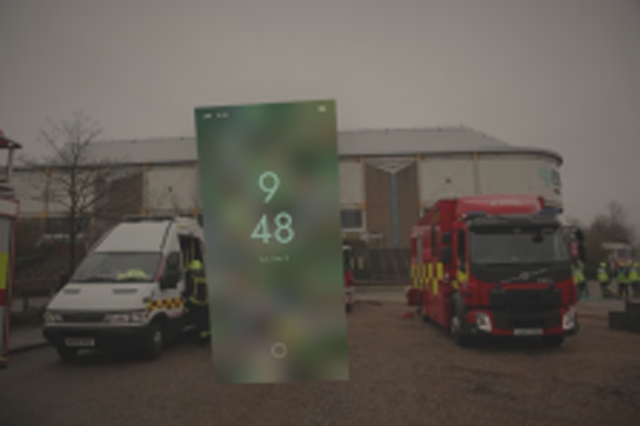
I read 9.48
